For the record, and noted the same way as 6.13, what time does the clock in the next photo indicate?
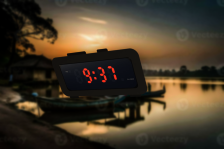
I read 9.37
